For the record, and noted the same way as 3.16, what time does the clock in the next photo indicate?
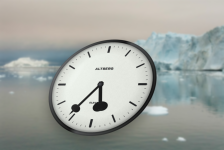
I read 5.36
